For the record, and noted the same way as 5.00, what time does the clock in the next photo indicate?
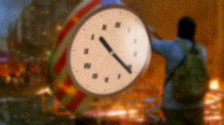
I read 10.21
